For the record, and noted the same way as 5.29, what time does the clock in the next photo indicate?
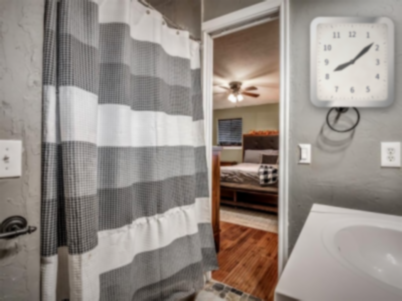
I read 8.08
